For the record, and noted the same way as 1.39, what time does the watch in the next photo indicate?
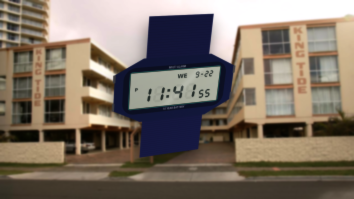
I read 11.41
